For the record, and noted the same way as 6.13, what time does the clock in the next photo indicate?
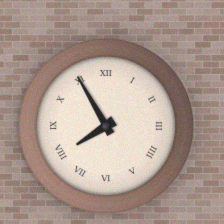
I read 7.55
